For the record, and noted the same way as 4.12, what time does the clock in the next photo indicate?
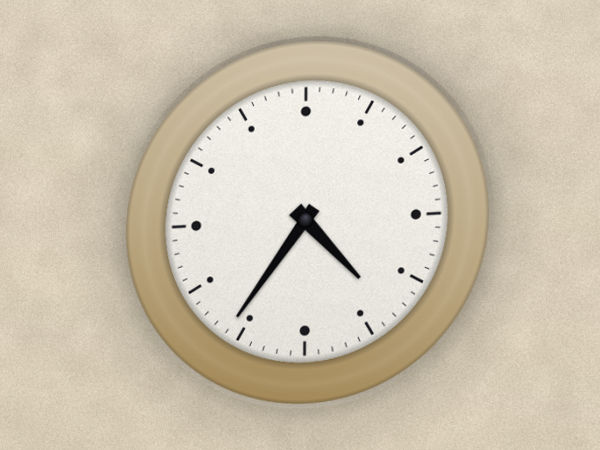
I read 4.36
